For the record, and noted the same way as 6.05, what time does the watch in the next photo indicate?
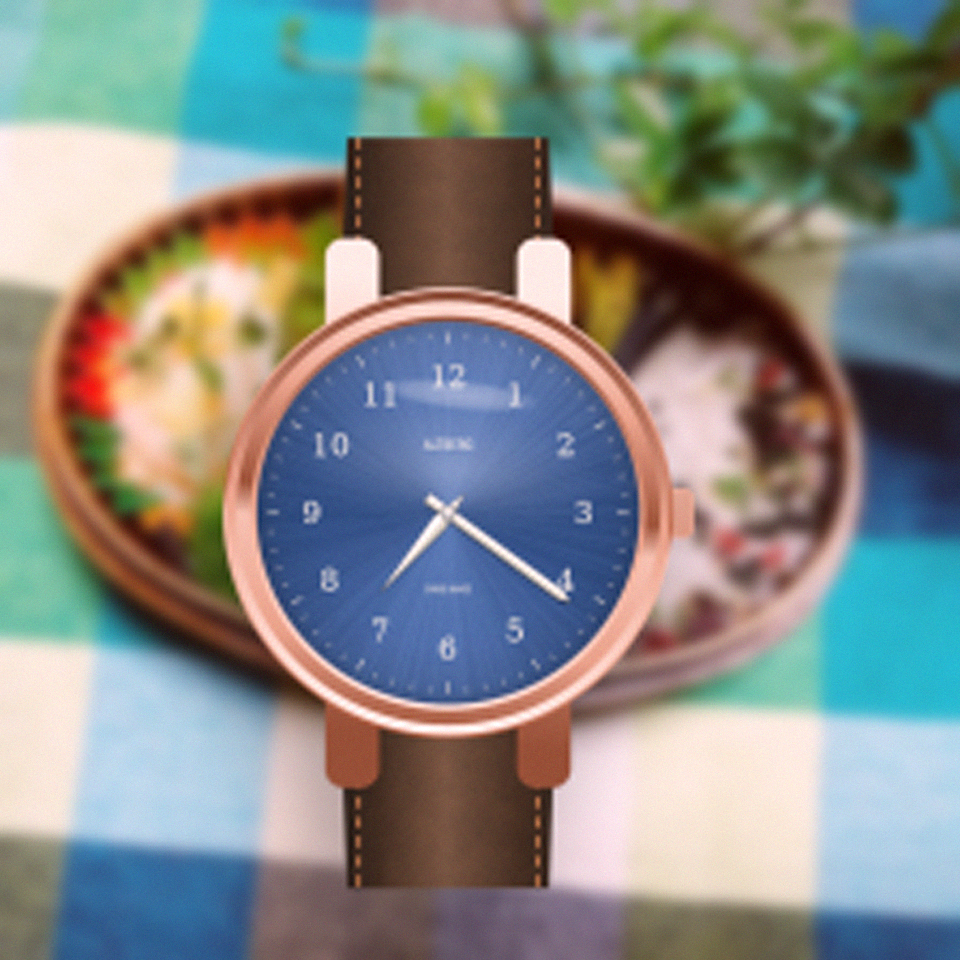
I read 7.21
